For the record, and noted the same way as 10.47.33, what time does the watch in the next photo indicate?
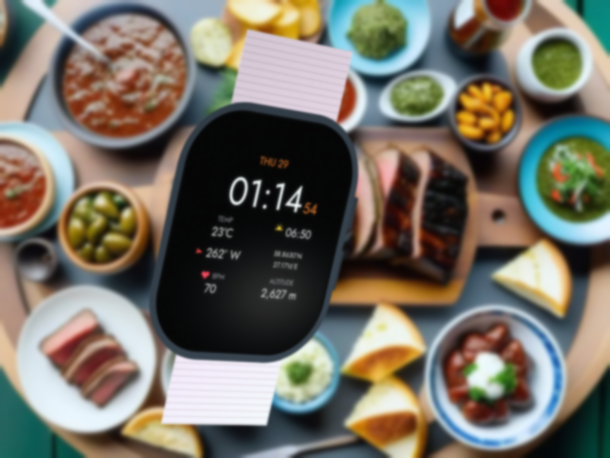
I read 1.14.54
